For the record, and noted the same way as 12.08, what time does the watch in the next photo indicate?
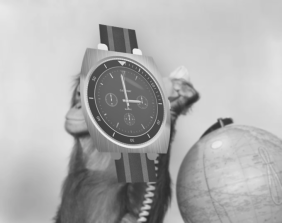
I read 2.59
